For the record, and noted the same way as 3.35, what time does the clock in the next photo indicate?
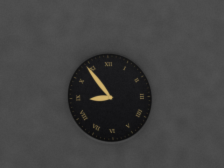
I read 8.54
